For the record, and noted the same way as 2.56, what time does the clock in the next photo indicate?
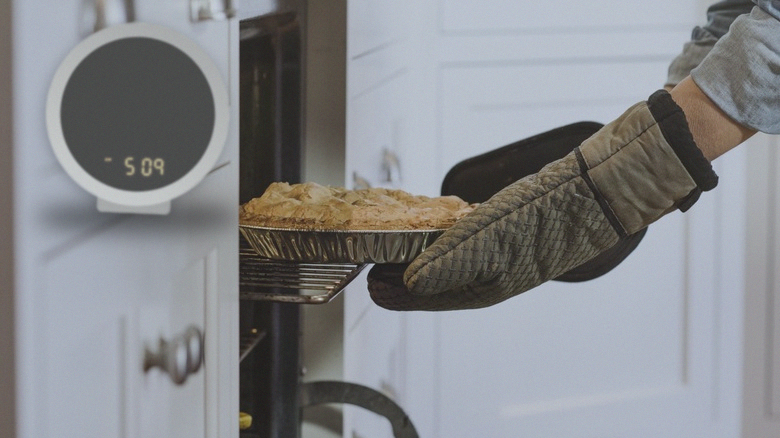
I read 5.09
